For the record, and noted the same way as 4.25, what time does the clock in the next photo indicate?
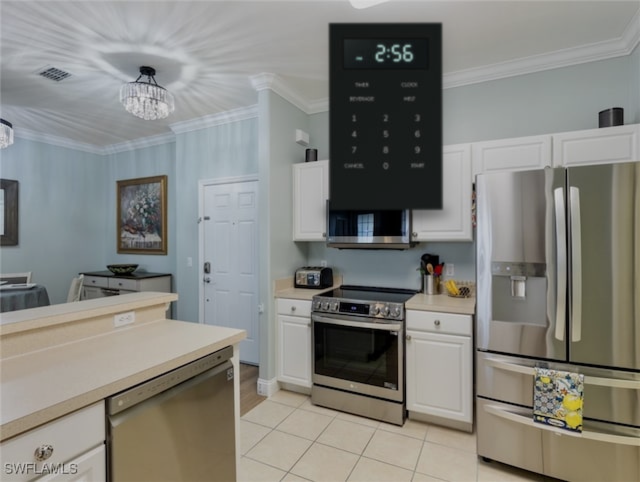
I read 2.56
